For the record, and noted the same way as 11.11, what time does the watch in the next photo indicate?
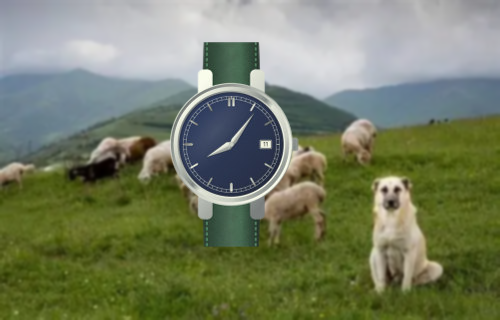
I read 8.06
